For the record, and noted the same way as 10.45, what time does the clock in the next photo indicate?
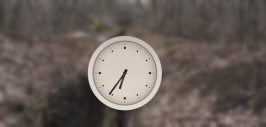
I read 6.36
